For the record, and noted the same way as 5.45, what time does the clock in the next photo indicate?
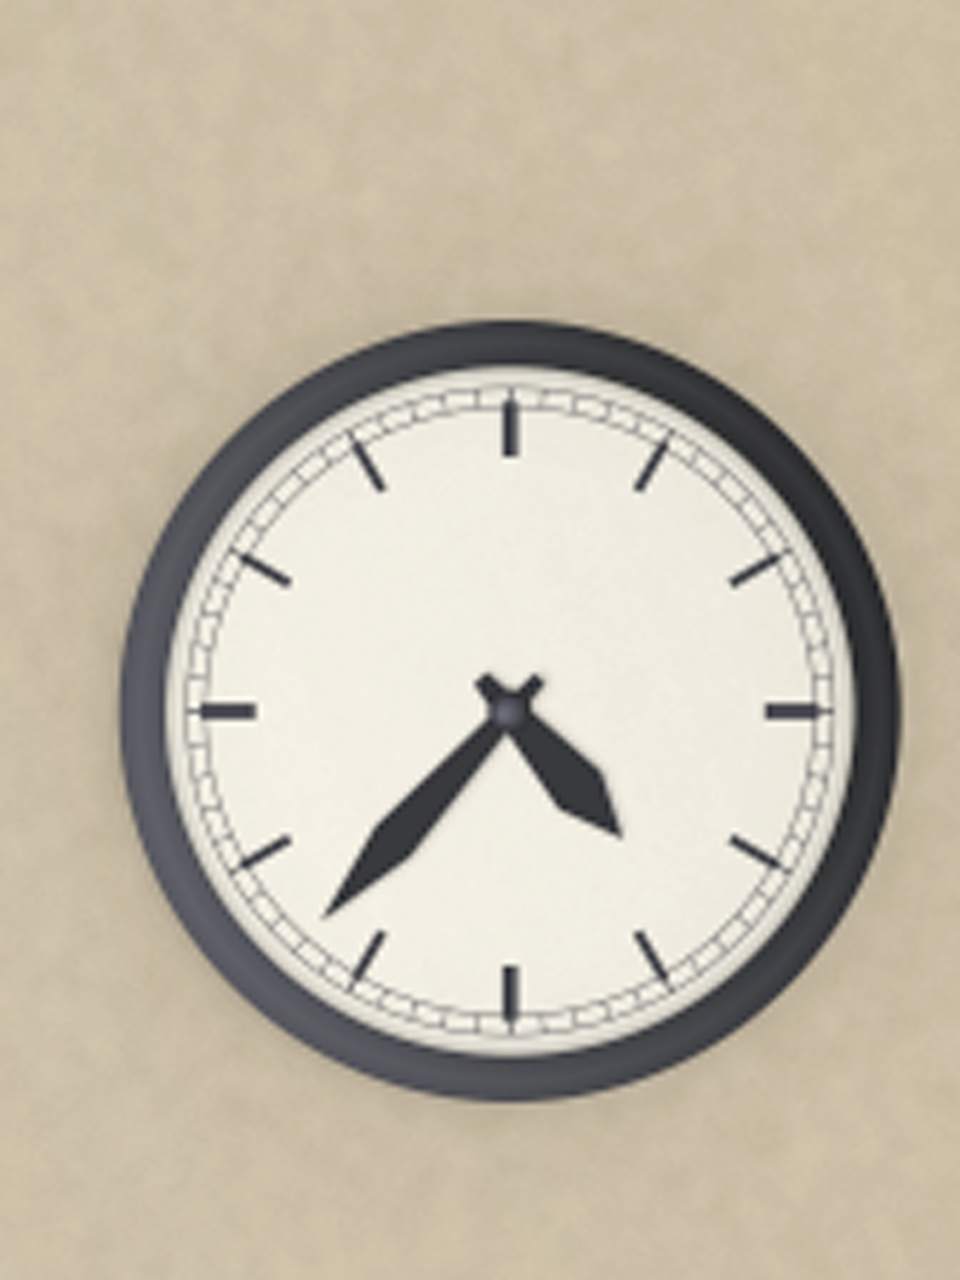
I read 4.37
